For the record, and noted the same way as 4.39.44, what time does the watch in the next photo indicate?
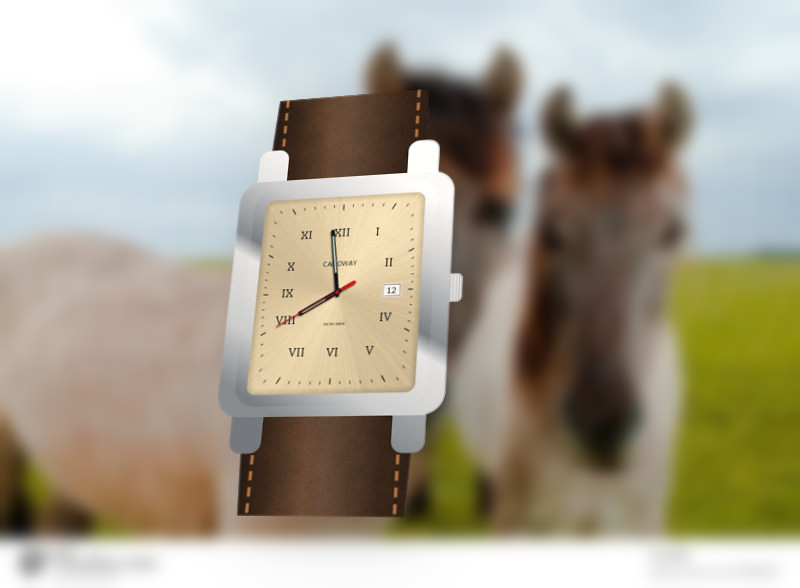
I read 7.58.40
